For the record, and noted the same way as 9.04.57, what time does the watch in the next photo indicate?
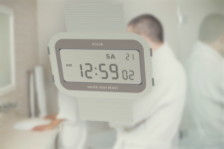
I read 12.59.02
